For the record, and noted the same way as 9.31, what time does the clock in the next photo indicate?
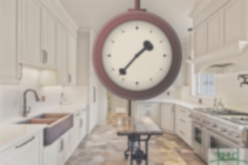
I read 1.37
